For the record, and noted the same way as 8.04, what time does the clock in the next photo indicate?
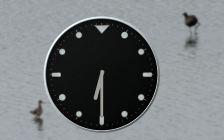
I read 6.30
